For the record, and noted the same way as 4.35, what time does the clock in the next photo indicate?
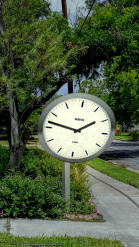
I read 1.47
